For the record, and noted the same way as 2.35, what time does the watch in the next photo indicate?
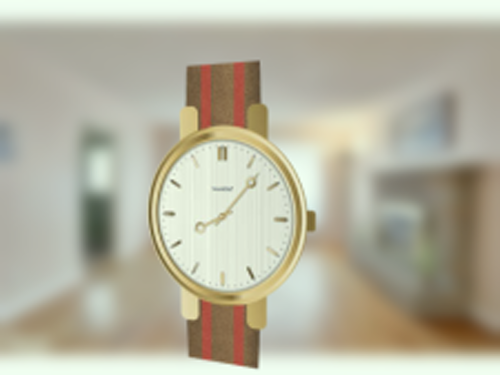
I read 8.07
